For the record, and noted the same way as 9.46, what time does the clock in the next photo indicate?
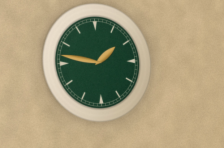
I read 1.47
